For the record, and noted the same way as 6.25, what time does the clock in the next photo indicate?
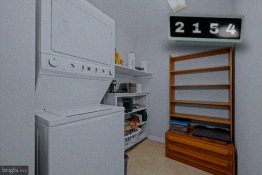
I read 21.54
